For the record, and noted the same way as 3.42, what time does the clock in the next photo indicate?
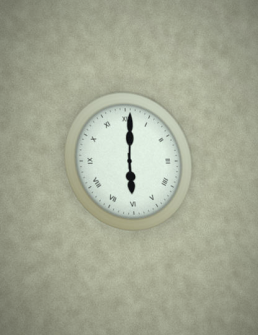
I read 6.01
